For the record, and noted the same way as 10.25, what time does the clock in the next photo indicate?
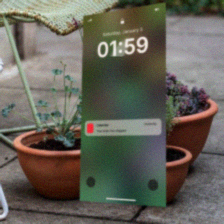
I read 1.59
